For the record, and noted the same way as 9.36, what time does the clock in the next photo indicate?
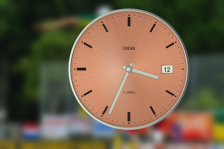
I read 3.34
